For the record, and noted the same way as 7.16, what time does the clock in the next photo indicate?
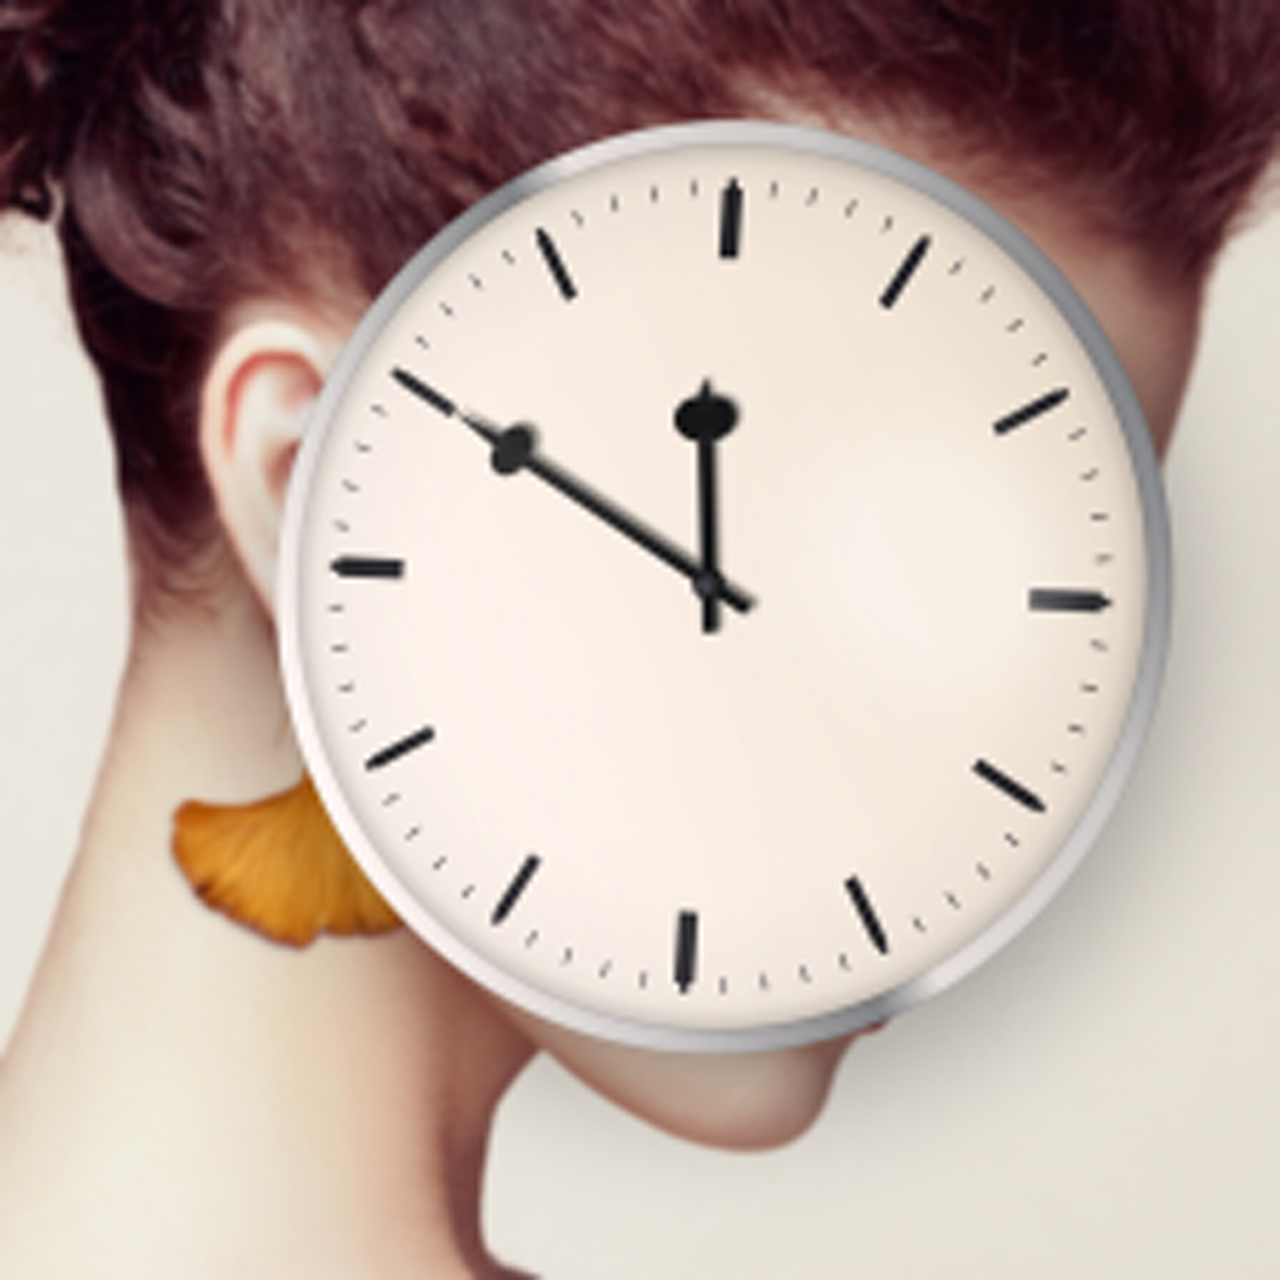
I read 11.50
